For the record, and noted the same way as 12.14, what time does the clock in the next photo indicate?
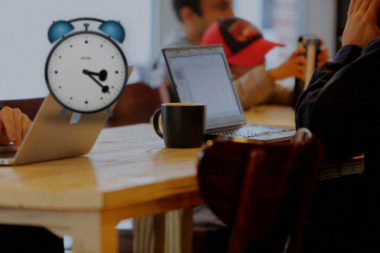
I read 3.22
